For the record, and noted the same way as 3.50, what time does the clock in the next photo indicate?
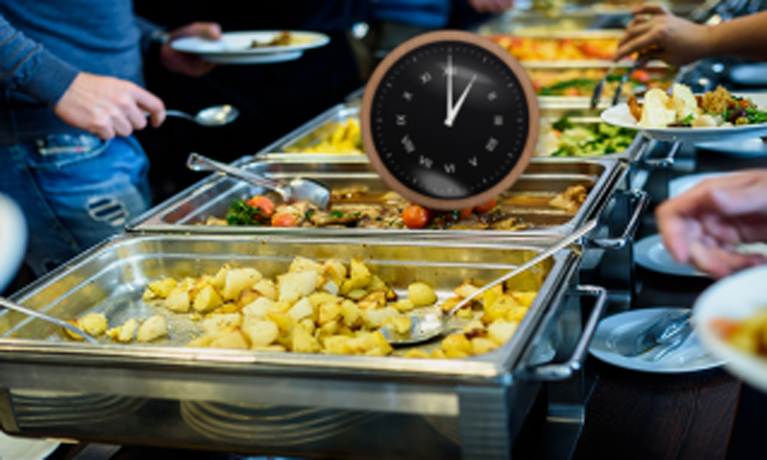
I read 1.00
